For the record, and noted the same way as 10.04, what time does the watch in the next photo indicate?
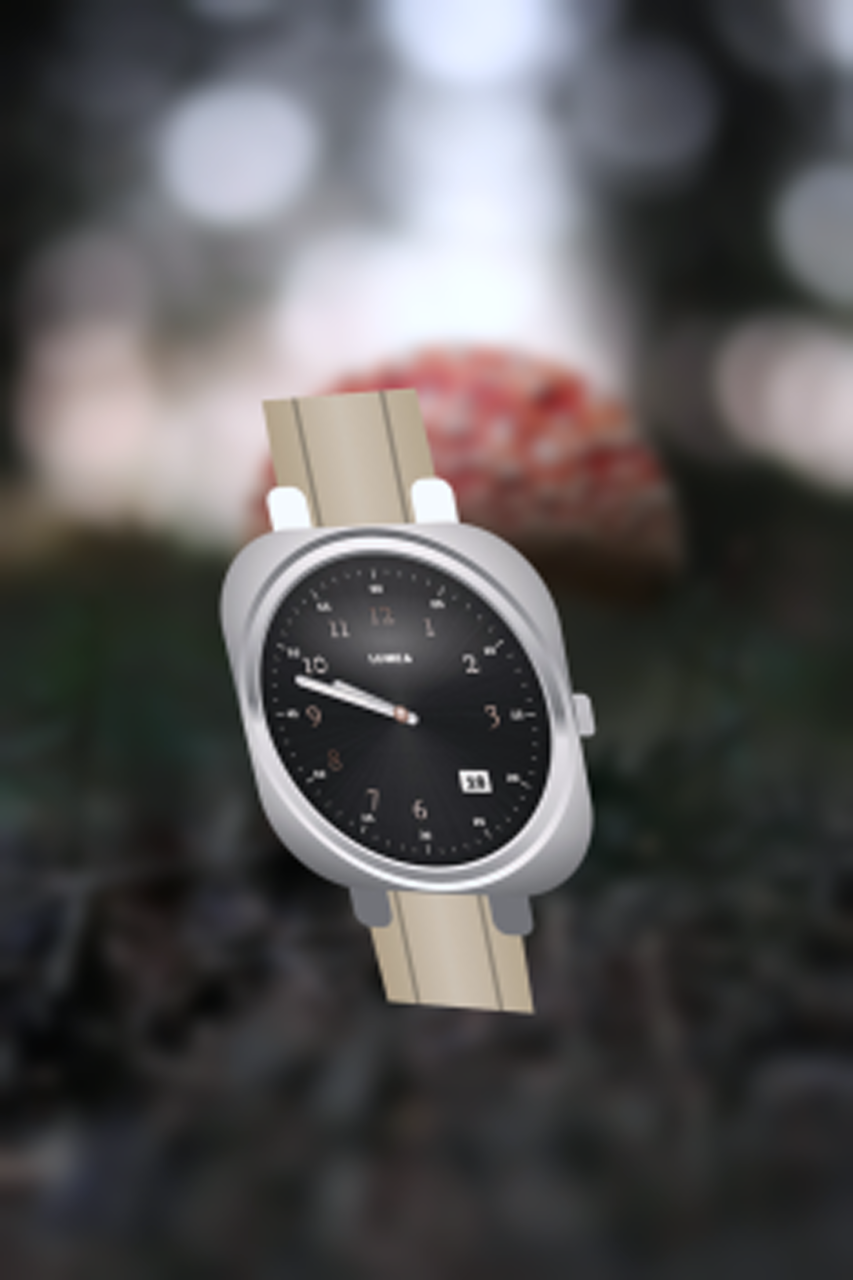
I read 9.48
